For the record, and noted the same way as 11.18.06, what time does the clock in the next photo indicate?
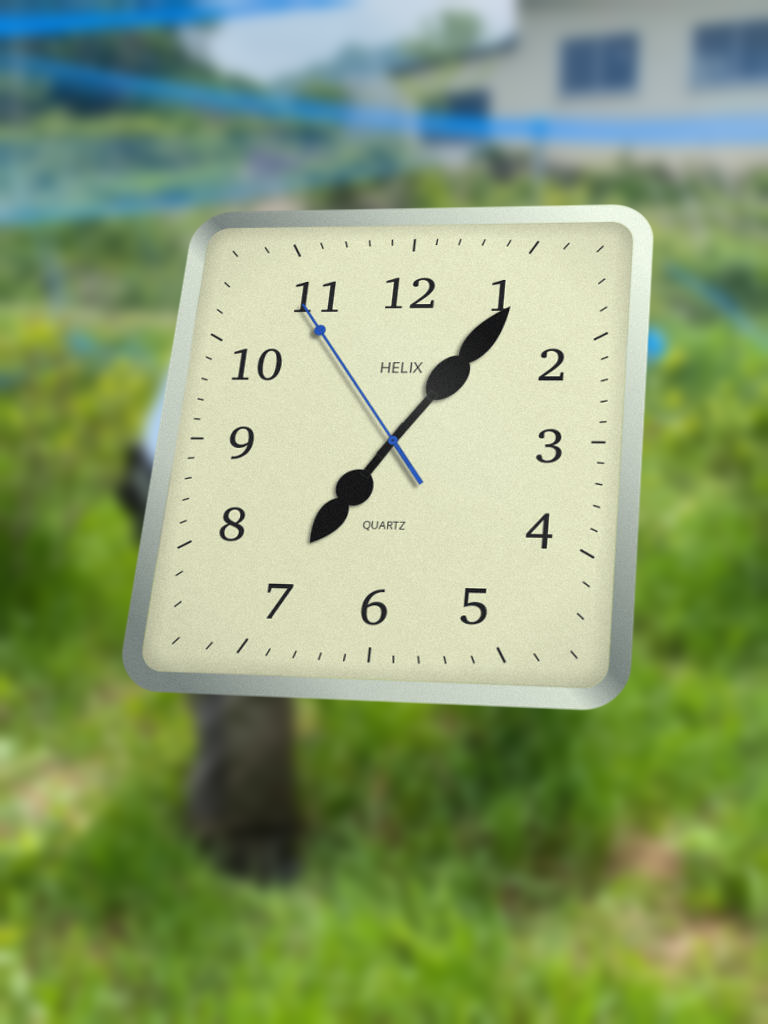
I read 7.05.54
